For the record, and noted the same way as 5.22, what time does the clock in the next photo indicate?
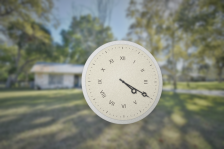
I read 4.20
